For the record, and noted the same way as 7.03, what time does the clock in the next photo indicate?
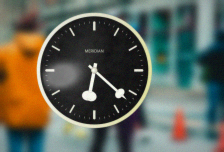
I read 6.22
